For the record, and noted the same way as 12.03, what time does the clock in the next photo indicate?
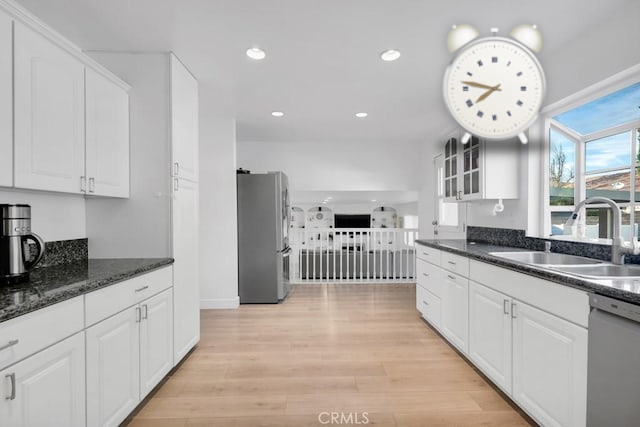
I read 7.47
